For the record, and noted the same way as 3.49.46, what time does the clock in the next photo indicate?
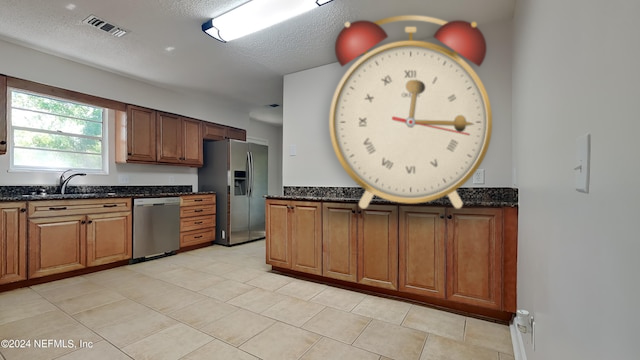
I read 12.15.17
